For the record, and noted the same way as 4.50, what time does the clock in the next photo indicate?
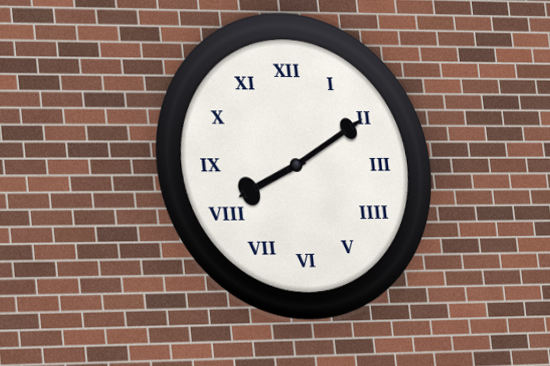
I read 8.10
